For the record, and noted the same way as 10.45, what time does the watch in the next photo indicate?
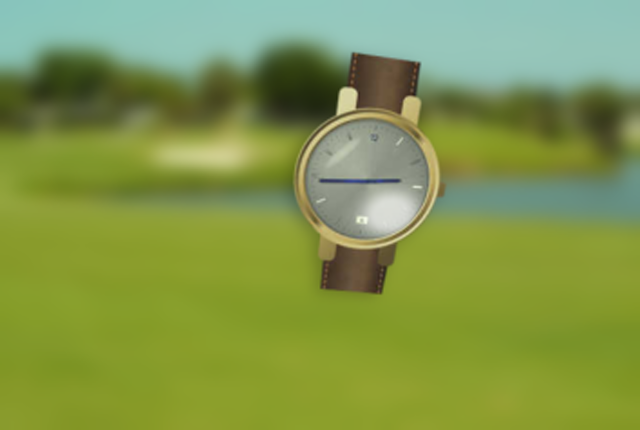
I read 2.44
